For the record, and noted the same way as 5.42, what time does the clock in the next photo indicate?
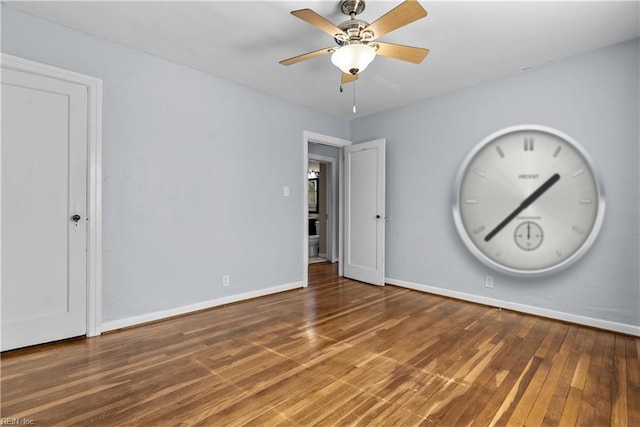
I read 1.38
